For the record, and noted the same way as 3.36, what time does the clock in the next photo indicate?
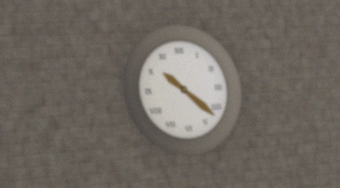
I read 10.22
